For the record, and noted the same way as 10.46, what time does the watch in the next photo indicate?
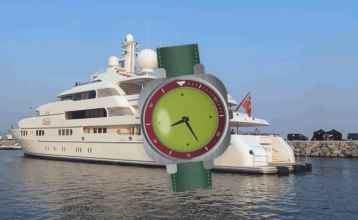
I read 8.26
